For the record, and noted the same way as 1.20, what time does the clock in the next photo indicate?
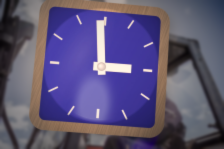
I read 2.59
